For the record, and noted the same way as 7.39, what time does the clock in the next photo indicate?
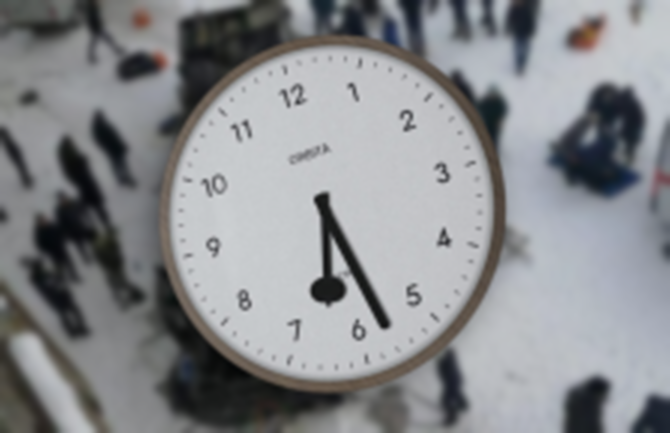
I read 6.28
